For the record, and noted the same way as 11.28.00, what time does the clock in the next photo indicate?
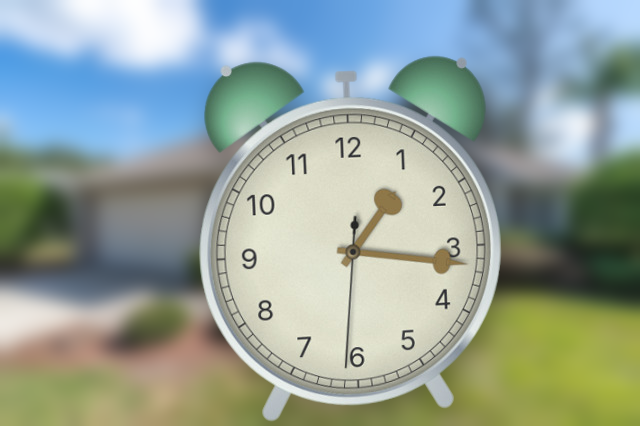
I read 1.16.31
